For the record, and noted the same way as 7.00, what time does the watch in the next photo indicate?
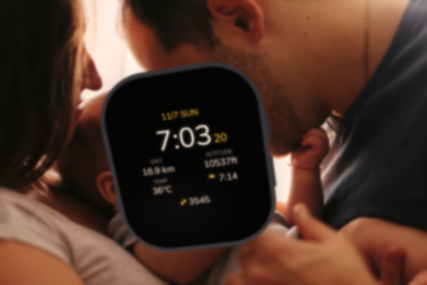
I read 7.03
